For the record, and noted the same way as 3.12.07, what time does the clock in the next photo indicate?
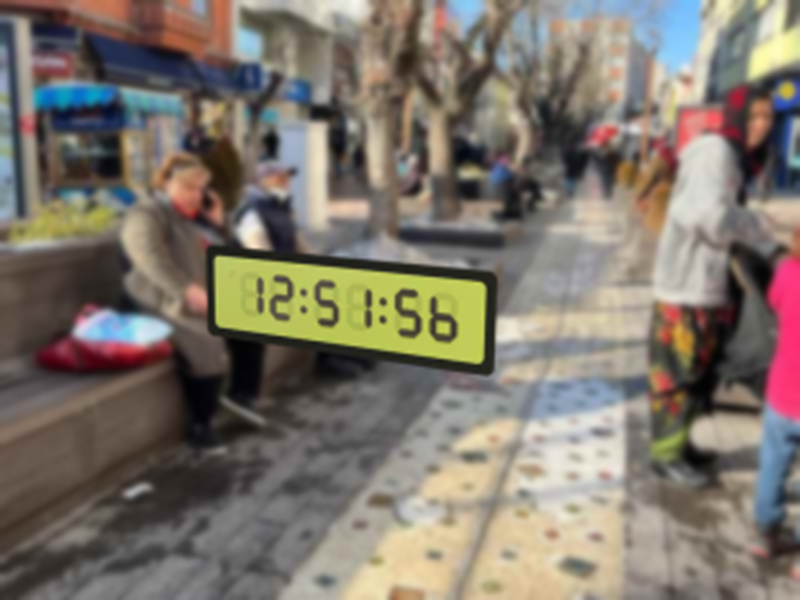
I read 12.51.56
